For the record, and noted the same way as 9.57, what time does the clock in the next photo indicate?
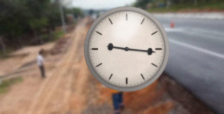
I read 9.16
